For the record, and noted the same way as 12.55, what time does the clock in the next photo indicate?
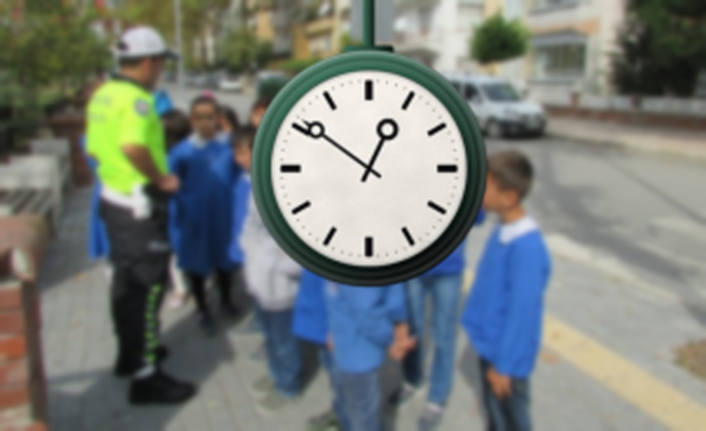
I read 12.51
